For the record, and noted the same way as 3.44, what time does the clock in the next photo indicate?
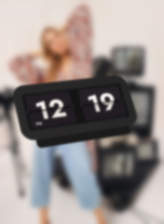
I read 12.19
